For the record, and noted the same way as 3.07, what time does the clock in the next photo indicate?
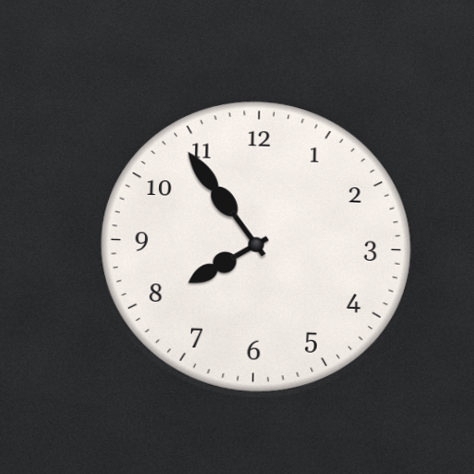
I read 7.54
